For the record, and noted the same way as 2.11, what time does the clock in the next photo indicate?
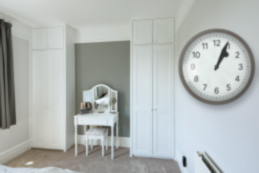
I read 1.04
